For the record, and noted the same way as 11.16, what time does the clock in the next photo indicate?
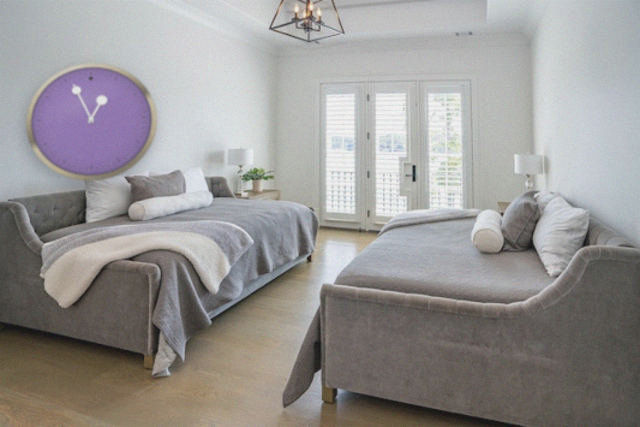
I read 12.56
